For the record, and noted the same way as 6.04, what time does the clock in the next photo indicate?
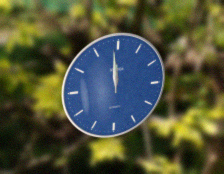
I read 11.59
